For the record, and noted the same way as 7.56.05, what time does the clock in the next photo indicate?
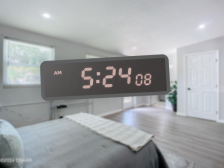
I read 5.24.08
